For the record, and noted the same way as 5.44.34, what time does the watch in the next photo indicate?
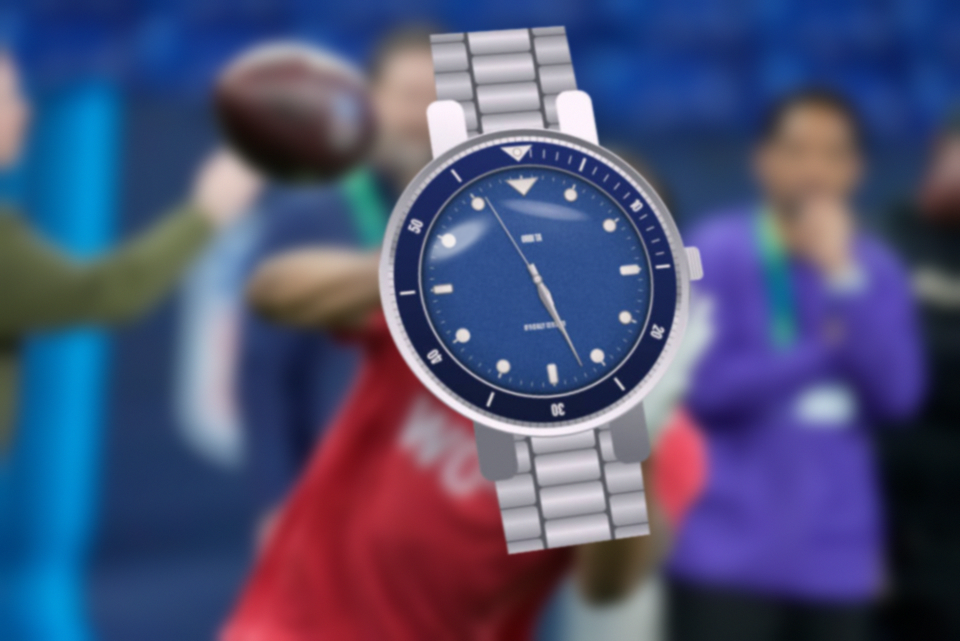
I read 5.26.56
